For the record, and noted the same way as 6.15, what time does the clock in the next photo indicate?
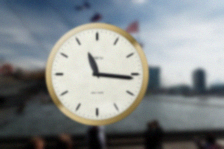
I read 11.16
